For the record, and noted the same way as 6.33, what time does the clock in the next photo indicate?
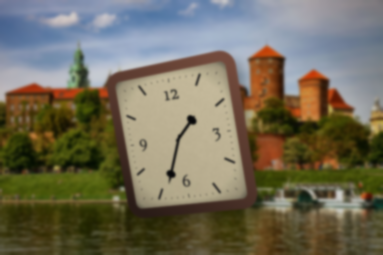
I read 1.34
